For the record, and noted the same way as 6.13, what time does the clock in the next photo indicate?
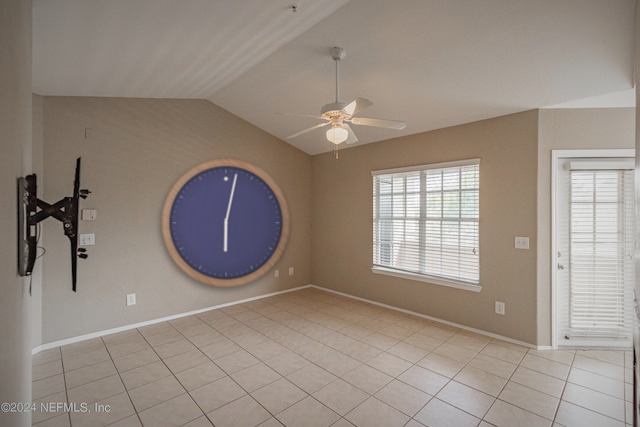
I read 6.02
